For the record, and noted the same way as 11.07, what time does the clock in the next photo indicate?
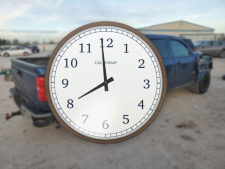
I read 7.59
